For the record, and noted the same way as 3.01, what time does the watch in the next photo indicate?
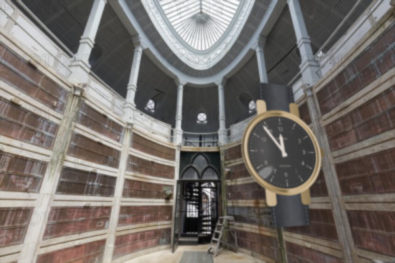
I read 11.54
